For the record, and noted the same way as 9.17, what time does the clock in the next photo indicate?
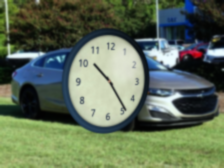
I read 10.24
